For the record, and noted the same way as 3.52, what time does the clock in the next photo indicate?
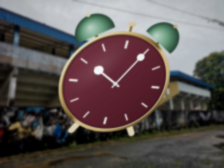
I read 10.05
